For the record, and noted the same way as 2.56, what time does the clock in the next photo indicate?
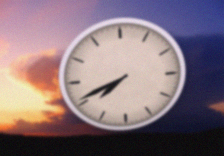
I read 7.41
